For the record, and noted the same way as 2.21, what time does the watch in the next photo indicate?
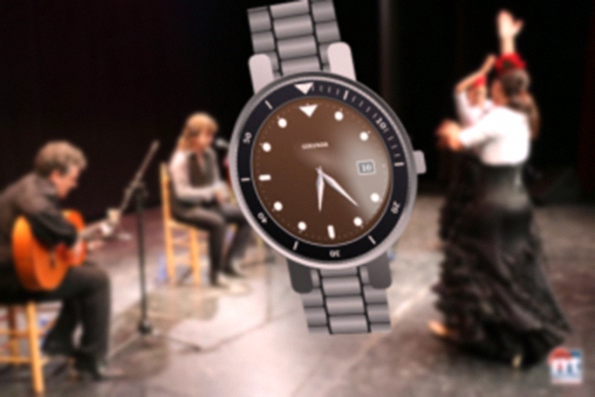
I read 6.23
